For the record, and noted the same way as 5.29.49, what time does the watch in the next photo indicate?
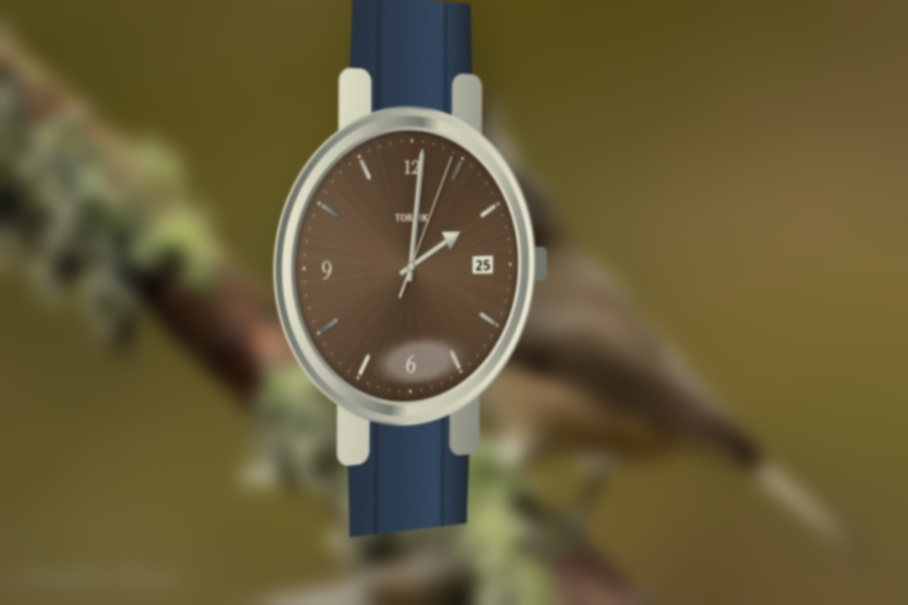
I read 2.01.04
